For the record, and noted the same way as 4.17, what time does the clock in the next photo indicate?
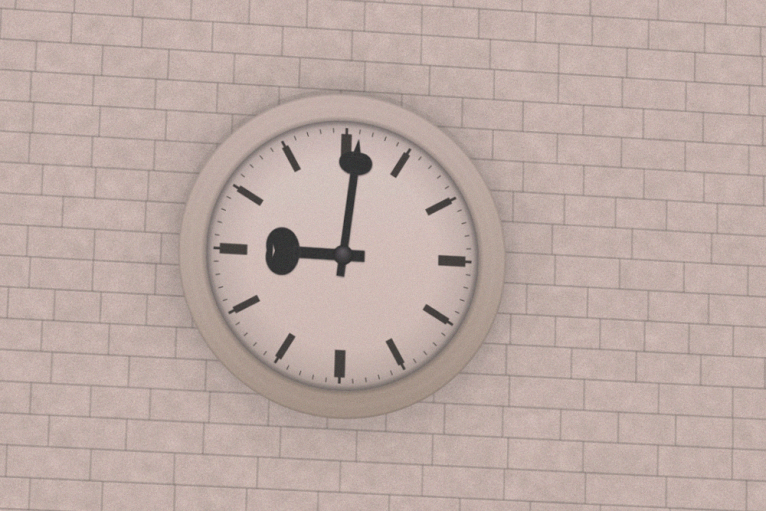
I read 9.01
